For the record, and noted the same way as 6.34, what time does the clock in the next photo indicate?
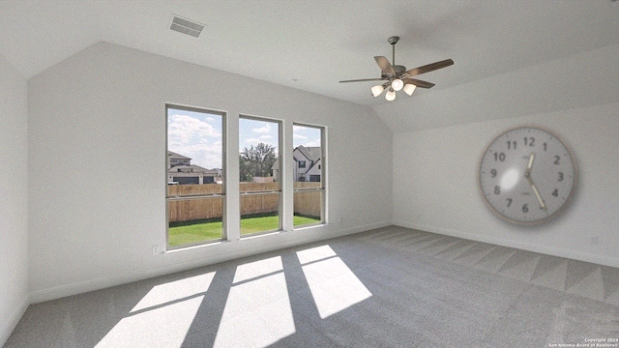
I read 12.25
